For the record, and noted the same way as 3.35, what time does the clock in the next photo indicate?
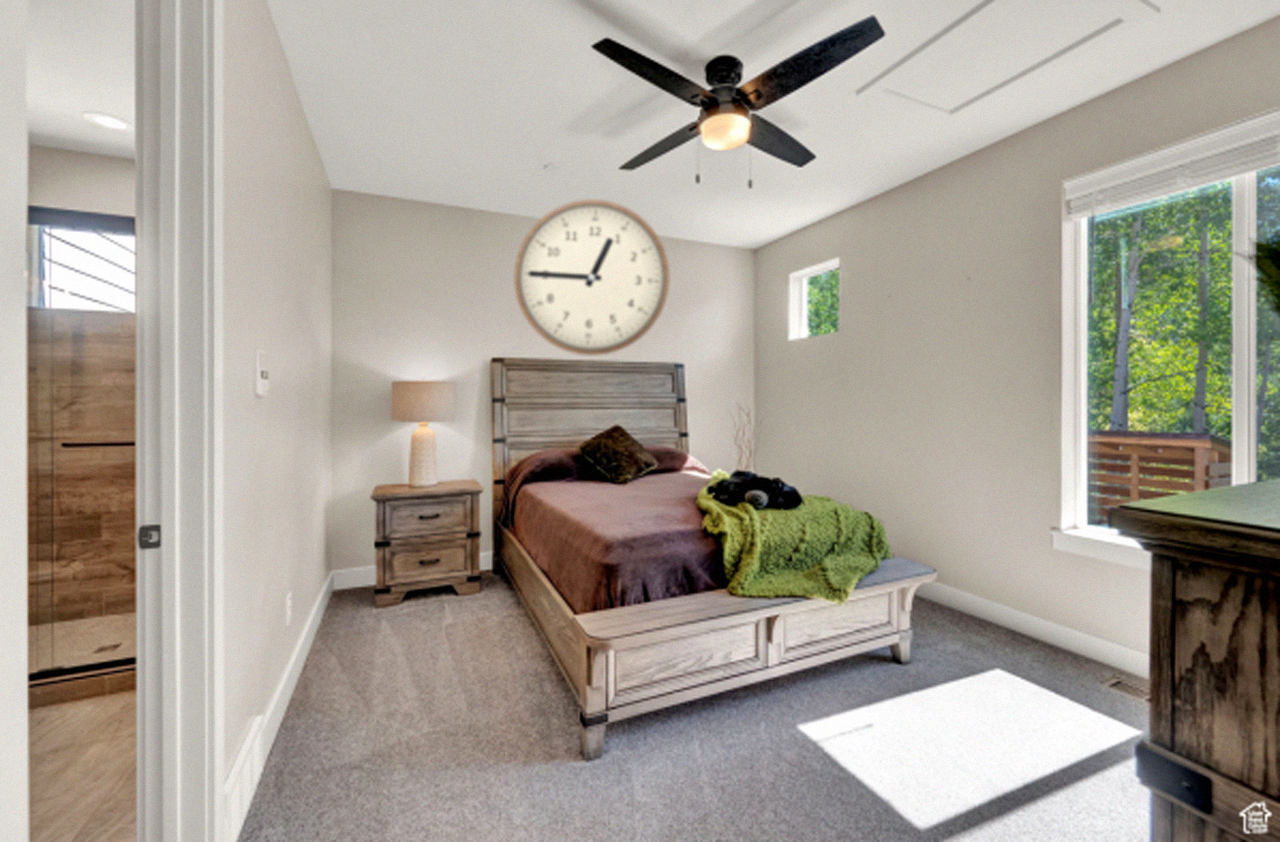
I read 12.45
